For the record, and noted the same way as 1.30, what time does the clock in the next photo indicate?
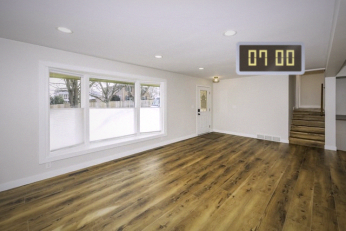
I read 7.00
